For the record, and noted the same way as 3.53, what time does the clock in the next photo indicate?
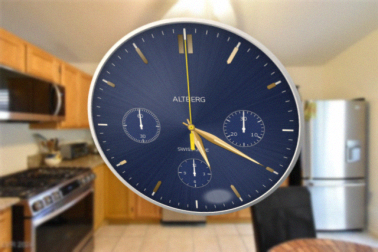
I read 5.20
